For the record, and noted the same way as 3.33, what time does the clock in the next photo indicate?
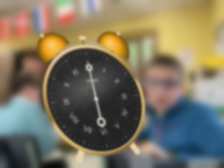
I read 6.00
